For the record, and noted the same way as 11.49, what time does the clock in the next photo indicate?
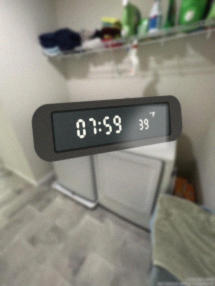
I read 7.59
